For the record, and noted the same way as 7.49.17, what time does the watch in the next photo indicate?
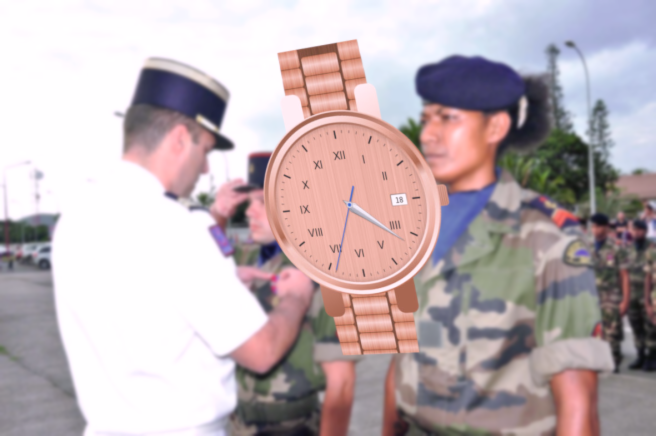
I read 4.21.34
